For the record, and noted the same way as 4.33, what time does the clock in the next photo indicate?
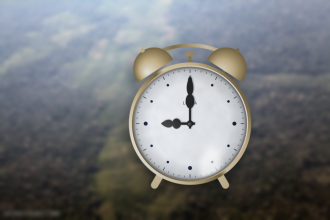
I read 9.00
